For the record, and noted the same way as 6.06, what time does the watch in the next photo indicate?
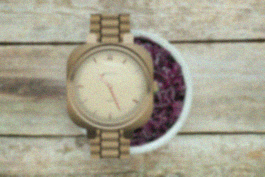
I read 10.26
